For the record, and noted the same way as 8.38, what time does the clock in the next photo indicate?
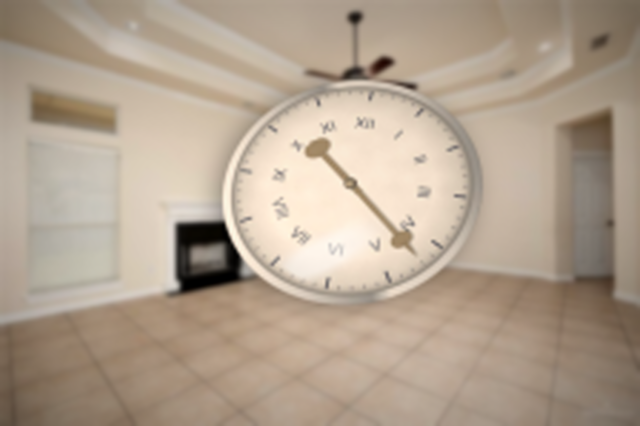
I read 10.22
